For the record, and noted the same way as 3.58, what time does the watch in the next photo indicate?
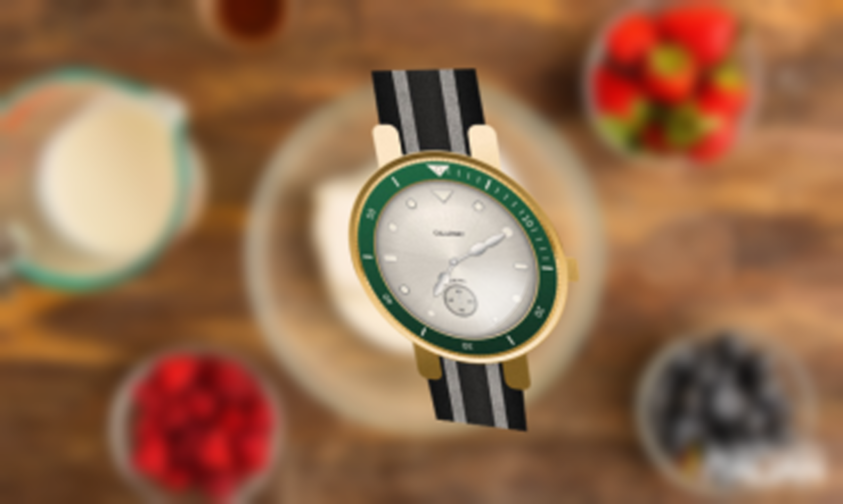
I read 7.10
